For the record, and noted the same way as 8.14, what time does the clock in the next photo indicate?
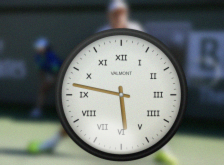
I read 5.47
